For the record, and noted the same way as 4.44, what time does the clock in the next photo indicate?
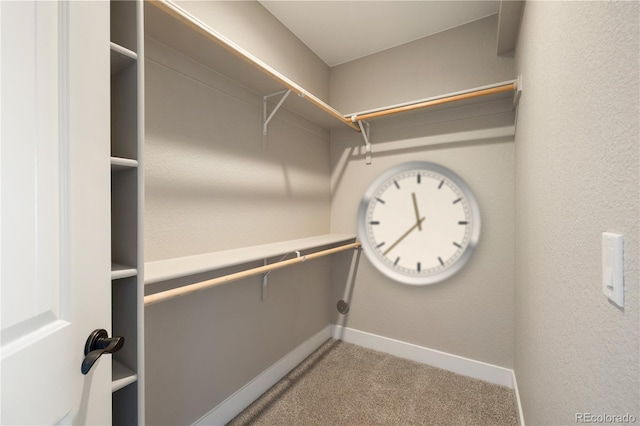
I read 11.38
